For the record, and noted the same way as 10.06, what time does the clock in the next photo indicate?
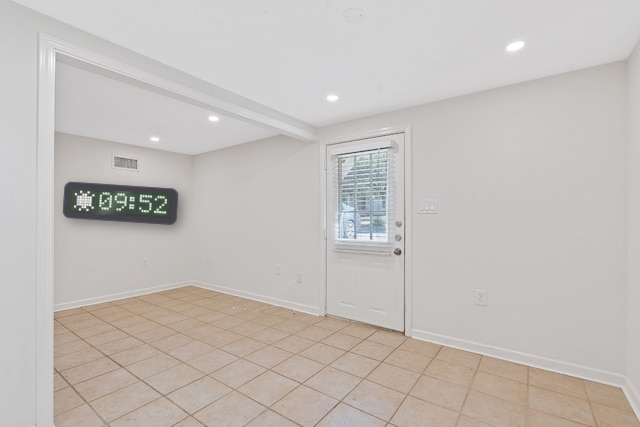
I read 9.52
